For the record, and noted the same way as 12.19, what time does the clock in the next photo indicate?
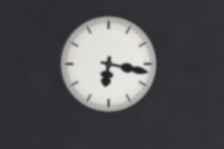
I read 6.17
